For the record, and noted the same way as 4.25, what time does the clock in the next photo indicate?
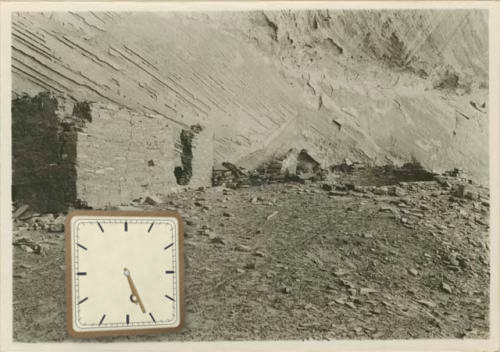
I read 5.26
